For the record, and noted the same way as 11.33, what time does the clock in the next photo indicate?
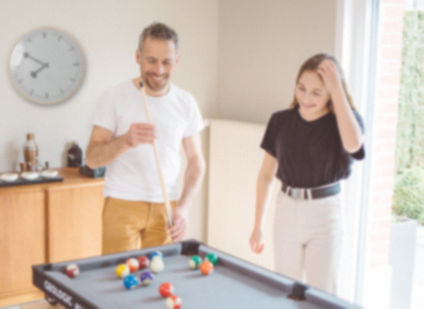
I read 7.50
